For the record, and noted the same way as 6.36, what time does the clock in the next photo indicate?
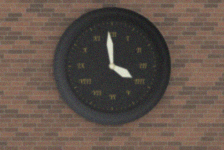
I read 3.59
